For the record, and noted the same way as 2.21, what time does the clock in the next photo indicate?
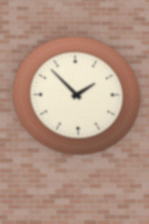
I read 1.53
